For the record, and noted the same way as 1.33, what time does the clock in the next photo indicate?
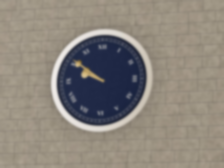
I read 9.51
